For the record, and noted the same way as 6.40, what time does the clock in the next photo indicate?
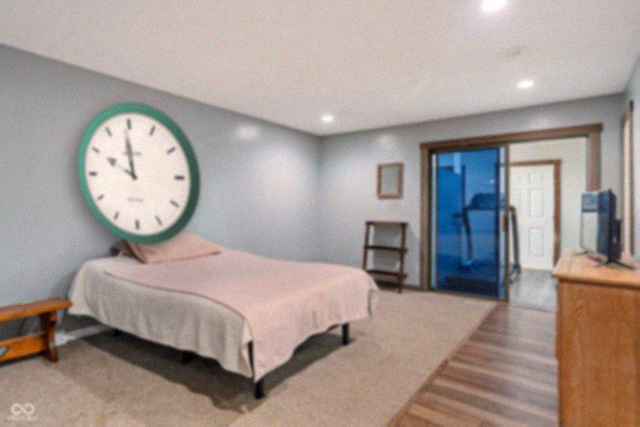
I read 9.59
